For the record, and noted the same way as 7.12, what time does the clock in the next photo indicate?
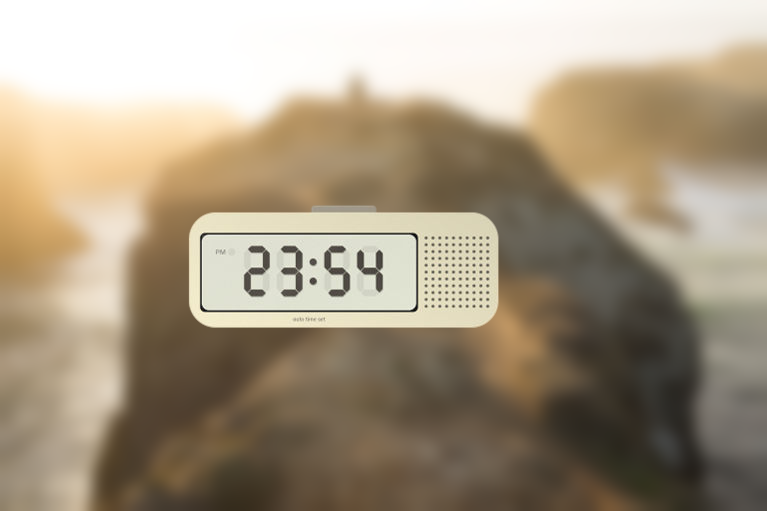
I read 23.54
